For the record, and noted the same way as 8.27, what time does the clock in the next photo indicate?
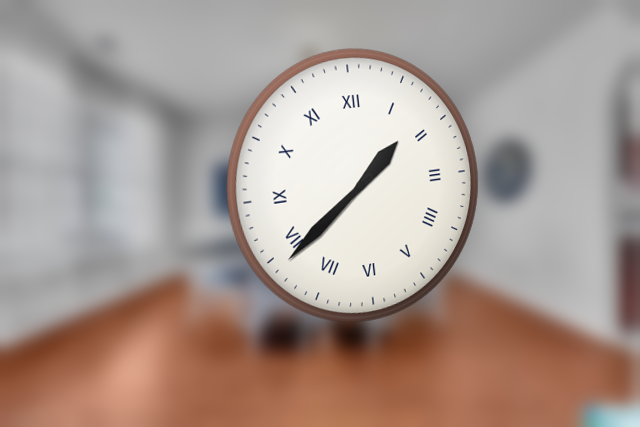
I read 1.39
